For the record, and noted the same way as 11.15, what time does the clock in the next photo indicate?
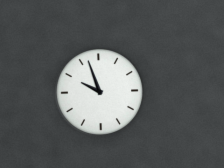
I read 9.57
